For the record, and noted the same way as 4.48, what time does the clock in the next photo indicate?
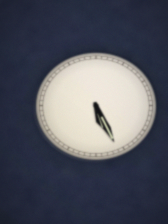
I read 5.26
